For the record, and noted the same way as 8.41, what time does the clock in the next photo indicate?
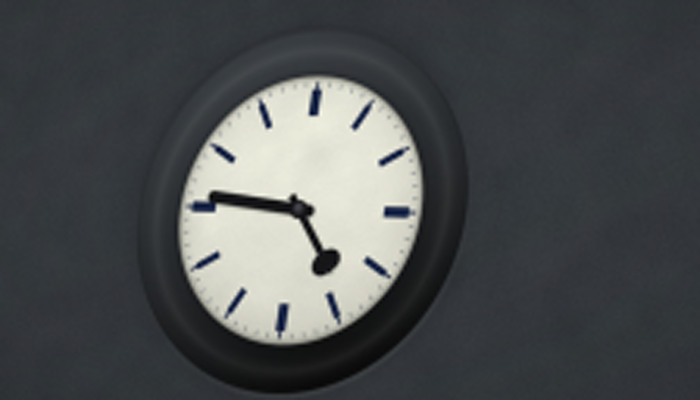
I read 4.46
